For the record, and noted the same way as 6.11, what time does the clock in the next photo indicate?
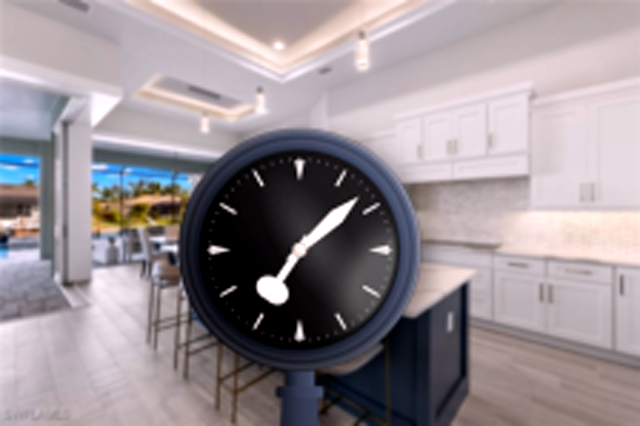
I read 7.08
